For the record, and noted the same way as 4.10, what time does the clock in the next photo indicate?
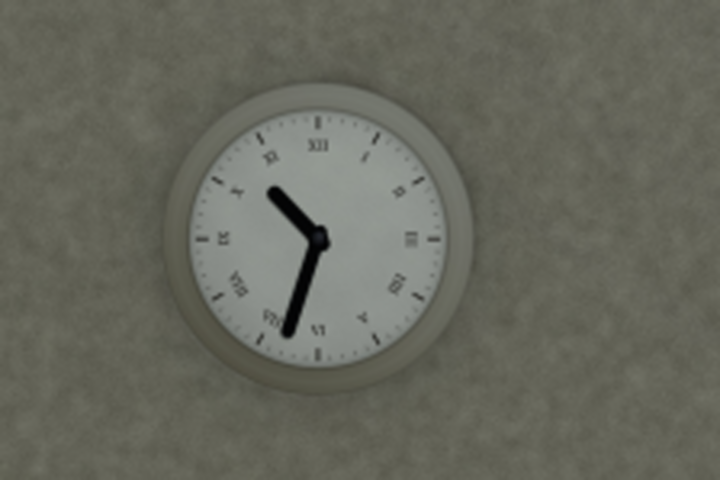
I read 10.33
